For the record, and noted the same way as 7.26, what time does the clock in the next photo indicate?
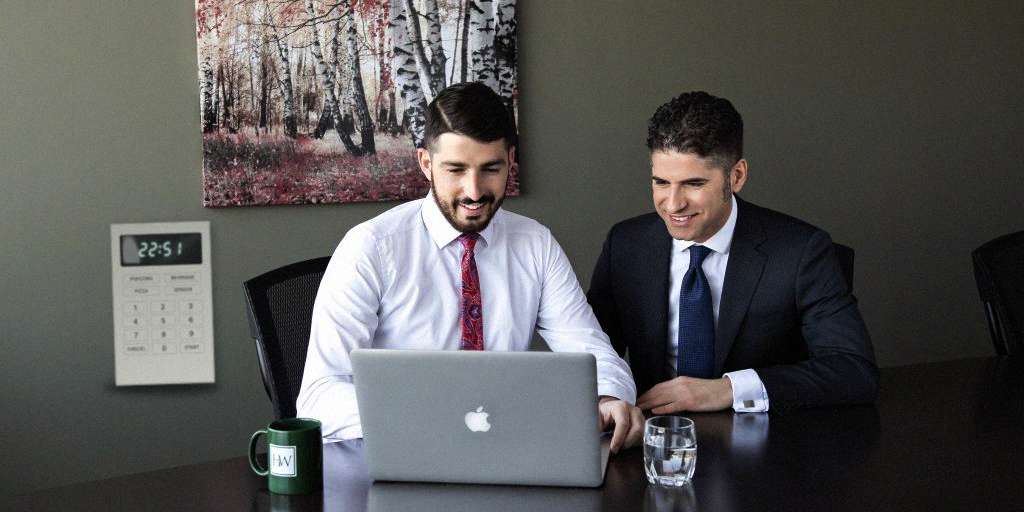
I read 22.51
